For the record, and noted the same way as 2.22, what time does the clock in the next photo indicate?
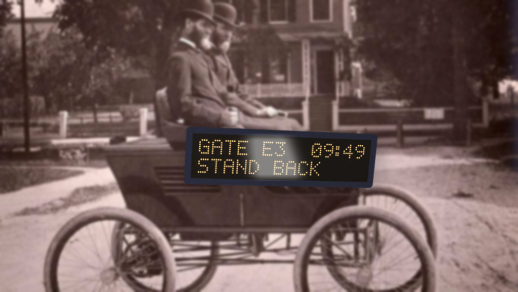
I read 9.49
